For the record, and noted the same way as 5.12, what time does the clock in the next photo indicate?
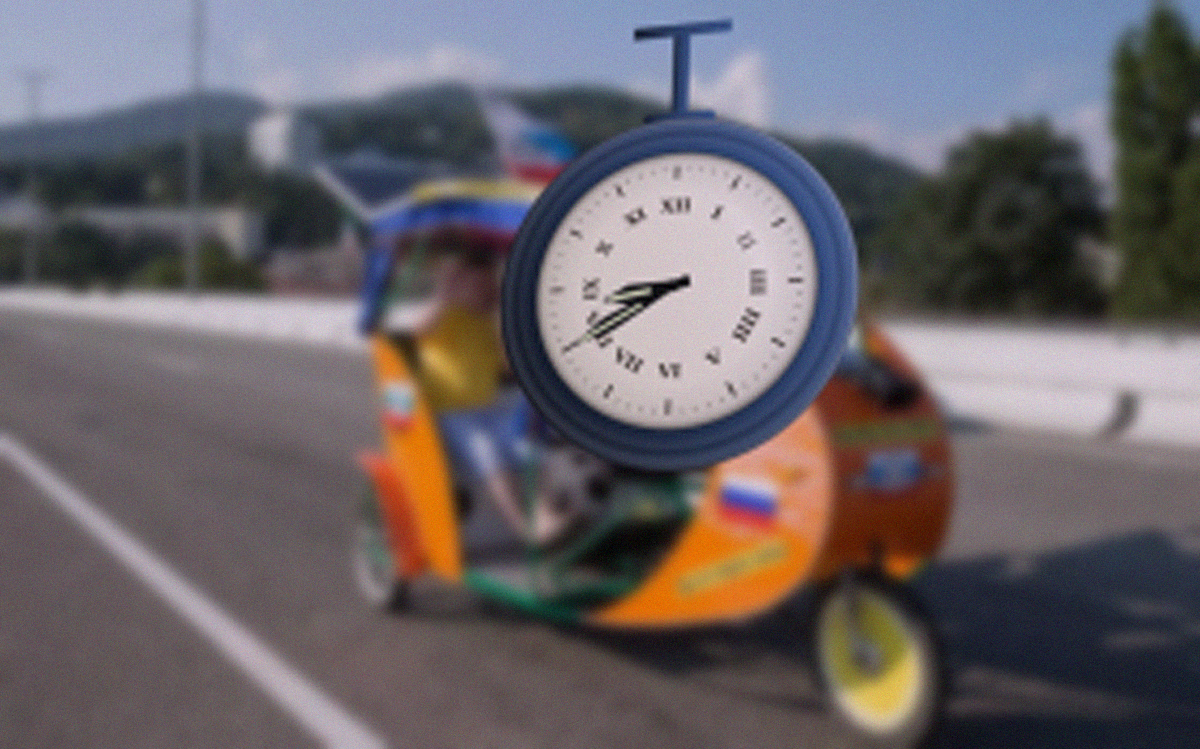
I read 8.40
